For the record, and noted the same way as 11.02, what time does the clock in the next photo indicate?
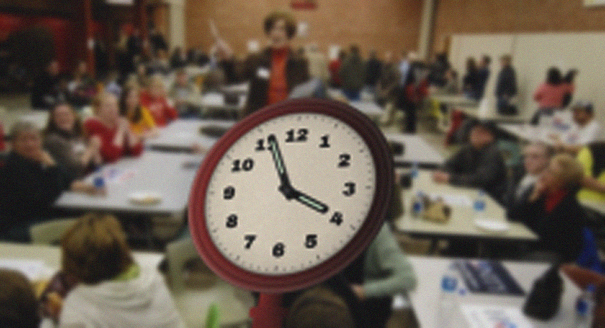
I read 3.56
